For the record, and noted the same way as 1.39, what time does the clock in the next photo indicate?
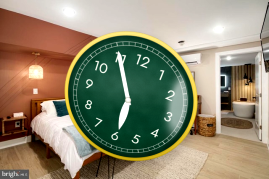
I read 5.55
